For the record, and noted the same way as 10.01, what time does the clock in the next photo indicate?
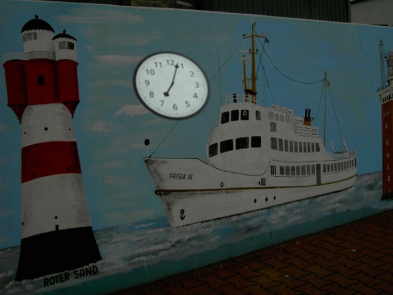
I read 7.03
